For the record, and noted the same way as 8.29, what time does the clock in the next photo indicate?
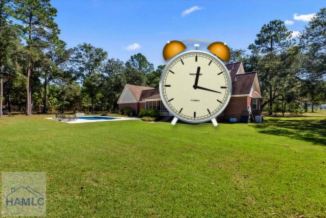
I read 12.17
